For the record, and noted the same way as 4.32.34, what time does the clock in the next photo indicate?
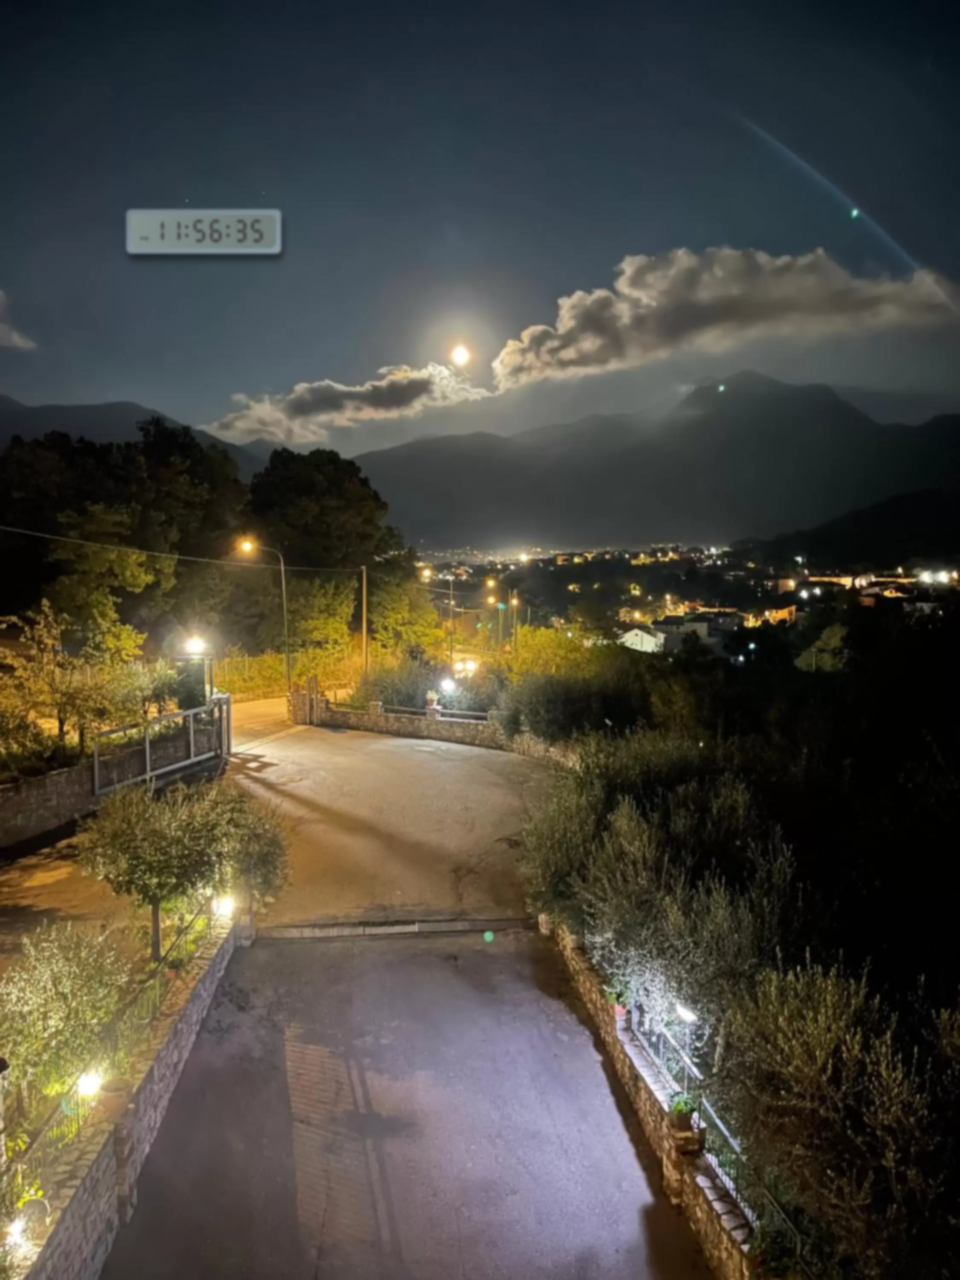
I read 11.56.35
